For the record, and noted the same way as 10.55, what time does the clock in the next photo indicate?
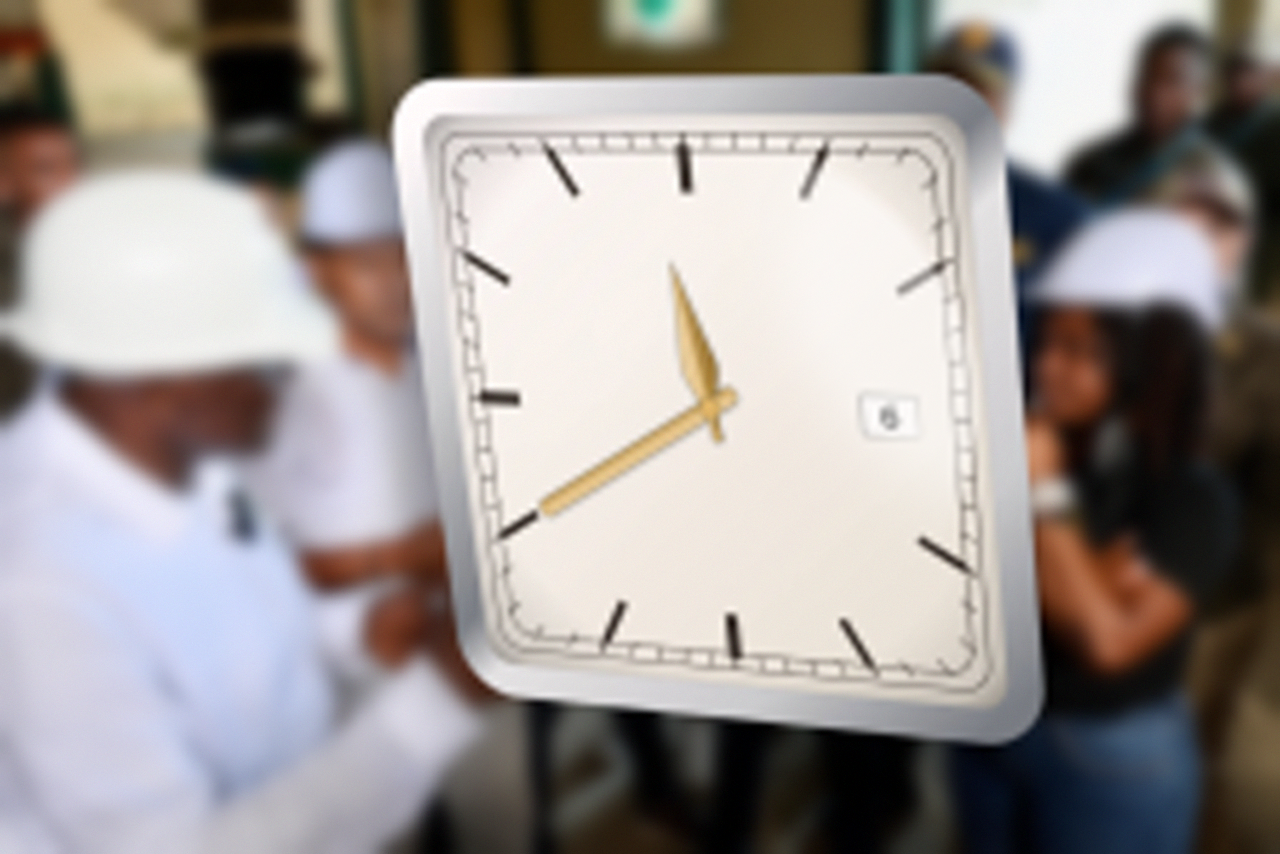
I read 11.40
